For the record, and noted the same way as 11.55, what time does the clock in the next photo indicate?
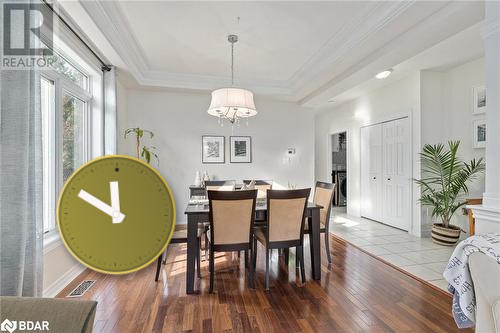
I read 11.50
